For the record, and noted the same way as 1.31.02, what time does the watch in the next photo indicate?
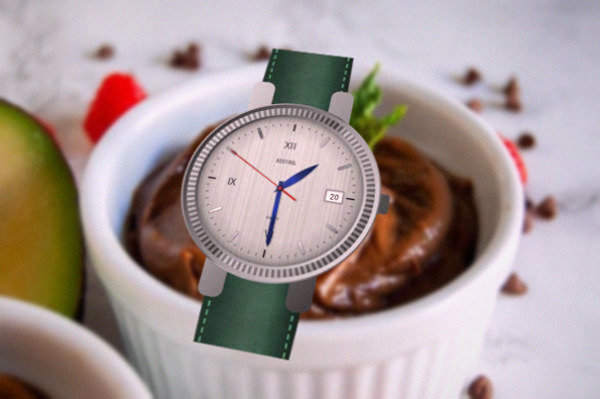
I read 1.29.50
